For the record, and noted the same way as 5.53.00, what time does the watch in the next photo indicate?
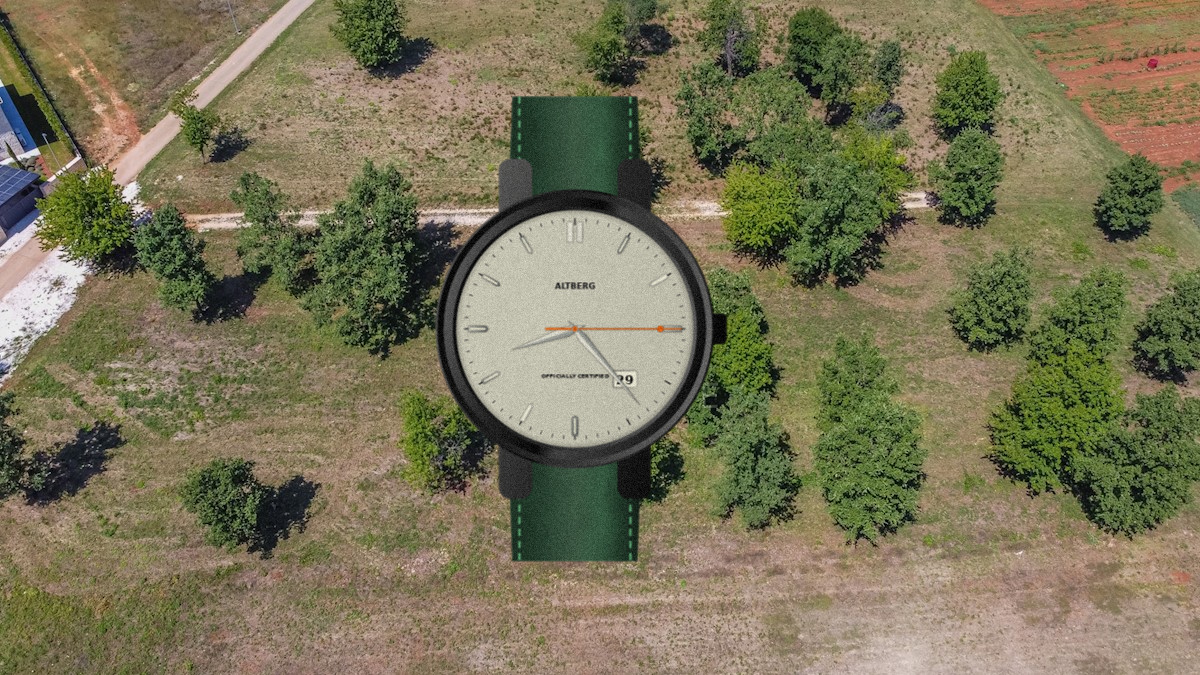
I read 8.23.15
